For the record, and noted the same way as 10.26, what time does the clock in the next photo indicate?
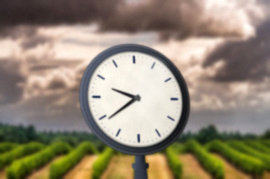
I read 9.39
